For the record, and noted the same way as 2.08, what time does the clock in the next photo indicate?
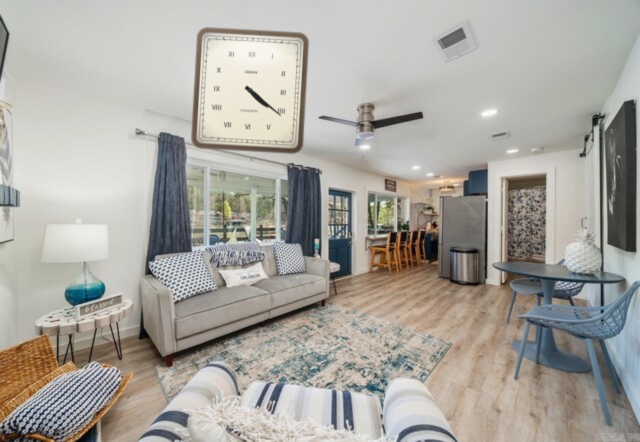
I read 4.21
